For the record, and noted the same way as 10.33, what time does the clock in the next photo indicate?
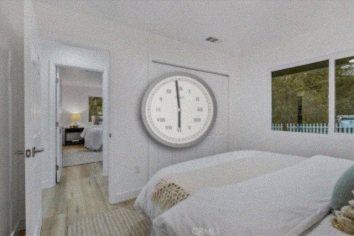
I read 5.59
